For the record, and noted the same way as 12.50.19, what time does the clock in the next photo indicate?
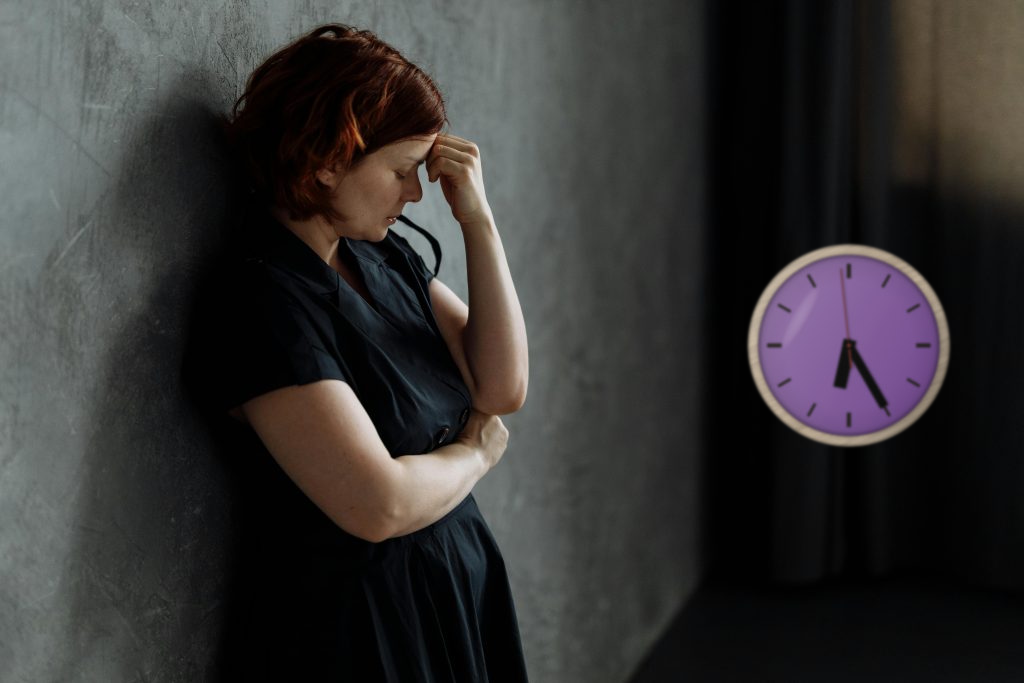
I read 6.24.59
